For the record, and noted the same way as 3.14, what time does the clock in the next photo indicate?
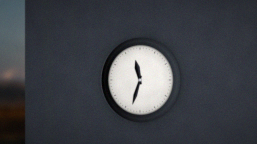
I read 11.33
